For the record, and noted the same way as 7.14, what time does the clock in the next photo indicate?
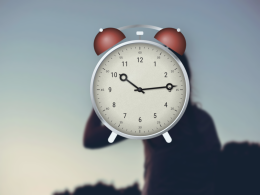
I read 10.14
